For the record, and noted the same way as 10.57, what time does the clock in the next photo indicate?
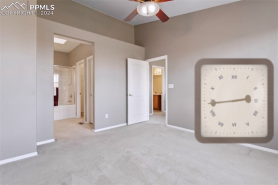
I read 2.44
